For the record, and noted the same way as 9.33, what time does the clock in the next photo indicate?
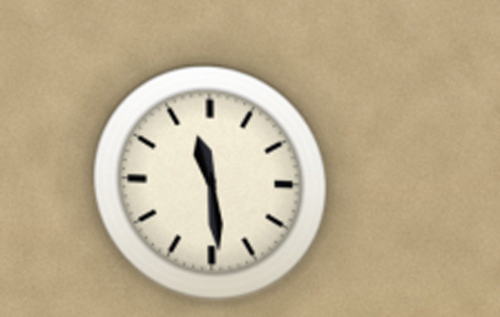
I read 11.29
